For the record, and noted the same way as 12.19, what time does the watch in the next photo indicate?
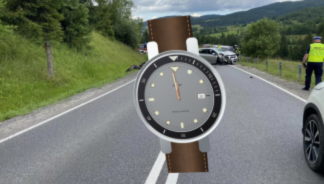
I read 11.59
